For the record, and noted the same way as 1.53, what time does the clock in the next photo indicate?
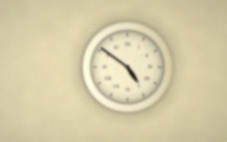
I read 4.51
